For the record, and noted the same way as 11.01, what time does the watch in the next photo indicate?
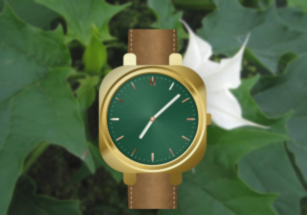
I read 7.08
